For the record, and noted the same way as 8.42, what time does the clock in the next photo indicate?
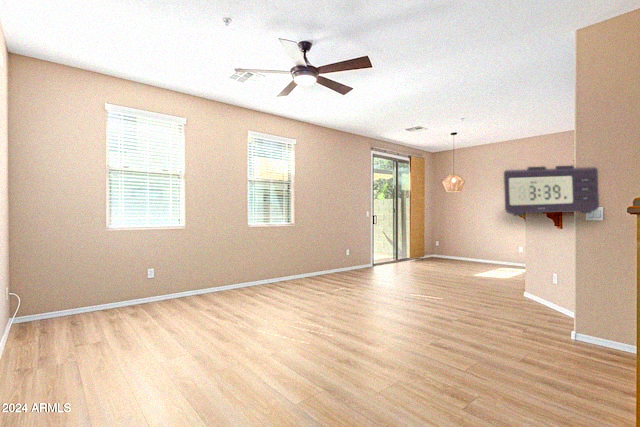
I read 3.39
